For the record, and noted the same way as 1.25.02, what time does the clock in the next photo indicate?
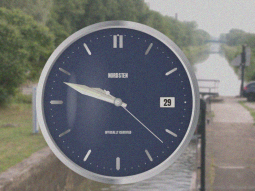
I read 9.48.22
